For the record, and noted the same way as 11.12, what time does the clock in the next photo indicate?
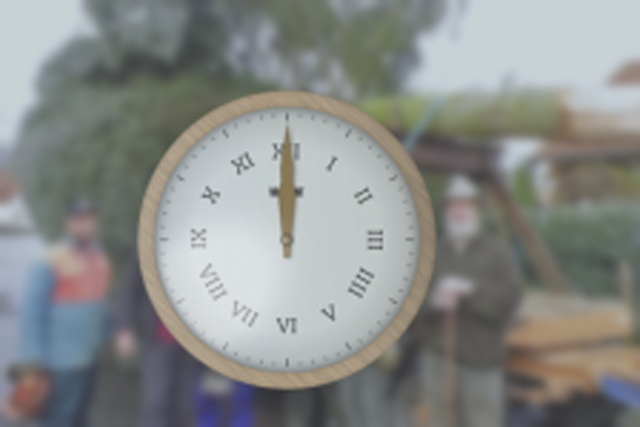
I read 12.00
